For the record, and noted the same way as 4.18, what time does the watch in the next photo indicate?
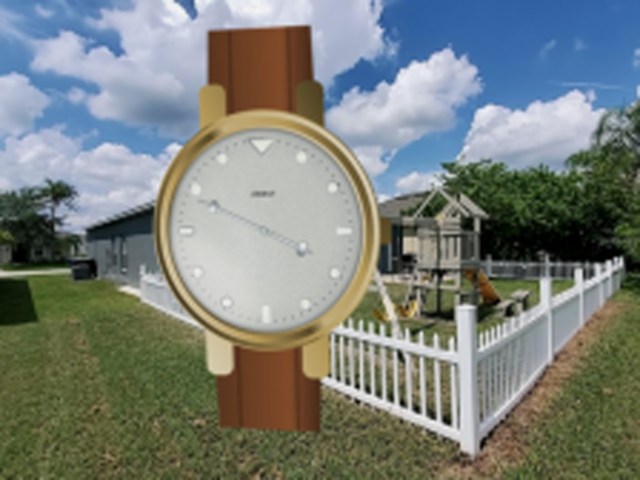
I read 3.49
